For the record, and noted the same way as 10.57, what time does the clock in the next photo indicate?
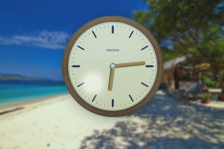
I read 6.14
